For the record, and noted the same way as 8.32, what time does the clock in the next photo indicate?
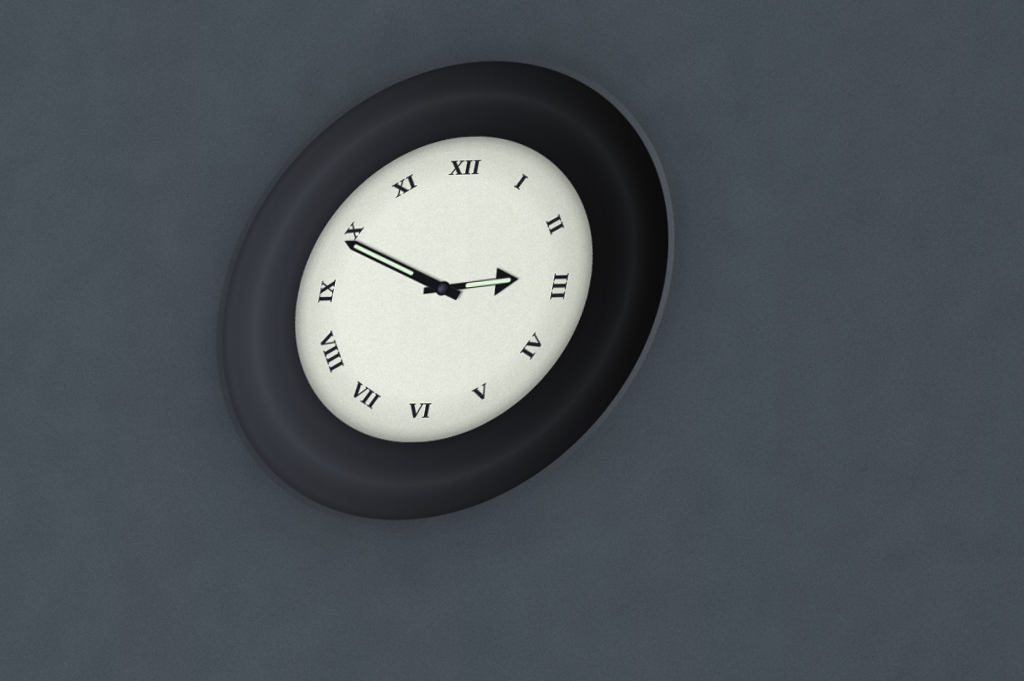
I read 2.49
